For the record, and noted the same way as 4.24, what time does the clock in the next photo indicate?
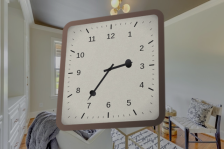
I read 2.36
